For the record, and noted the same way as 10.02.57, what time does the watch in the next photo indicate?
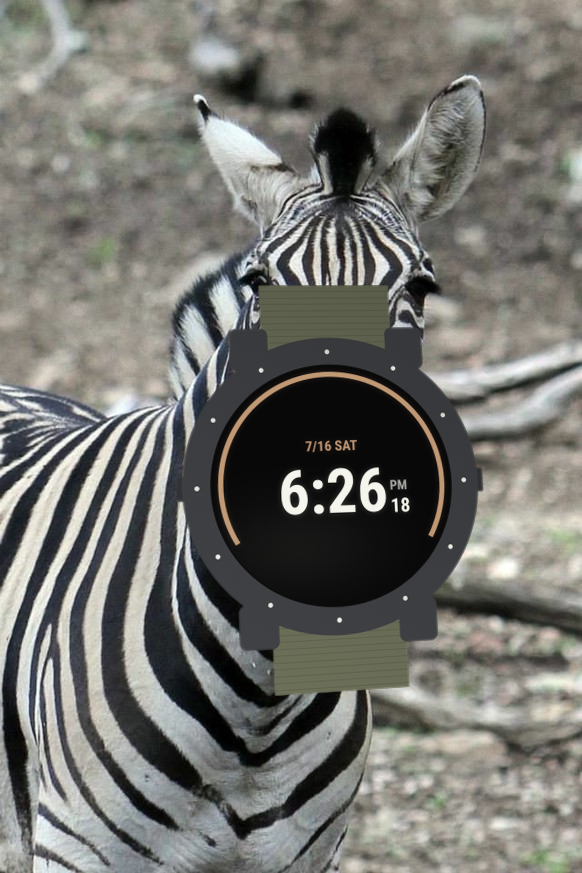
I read 6.26.18
